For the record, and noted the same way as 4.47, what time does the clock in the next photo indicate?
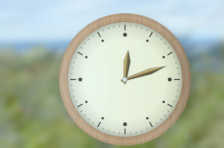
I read 12.12
